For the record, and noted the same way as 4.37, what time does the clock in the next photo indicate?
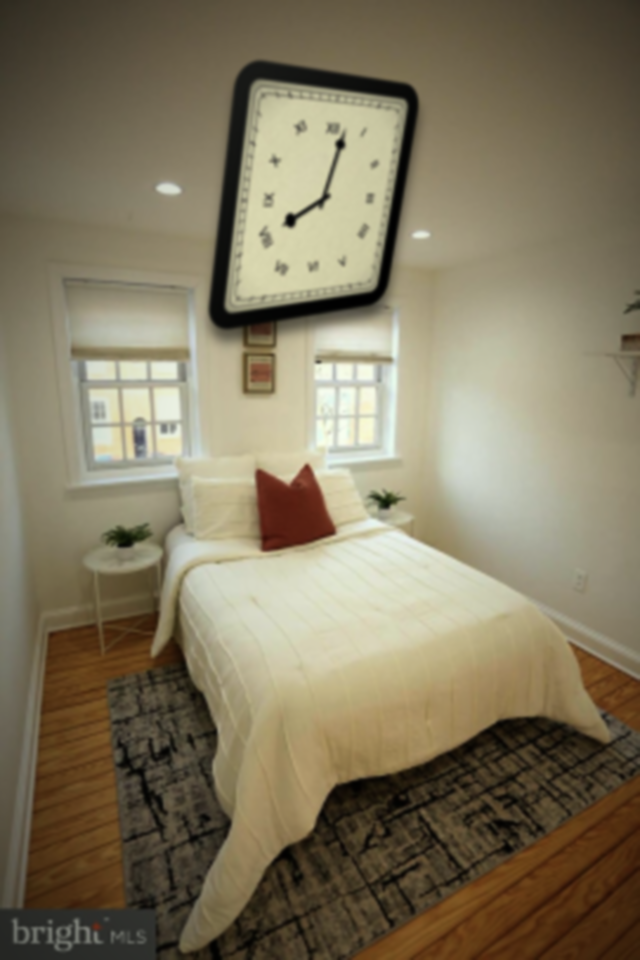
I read 8.02
